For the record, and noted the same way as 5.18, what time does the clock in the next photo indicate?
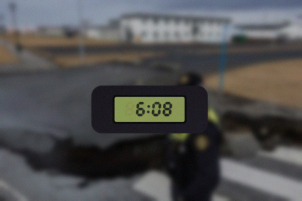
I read 6.08
